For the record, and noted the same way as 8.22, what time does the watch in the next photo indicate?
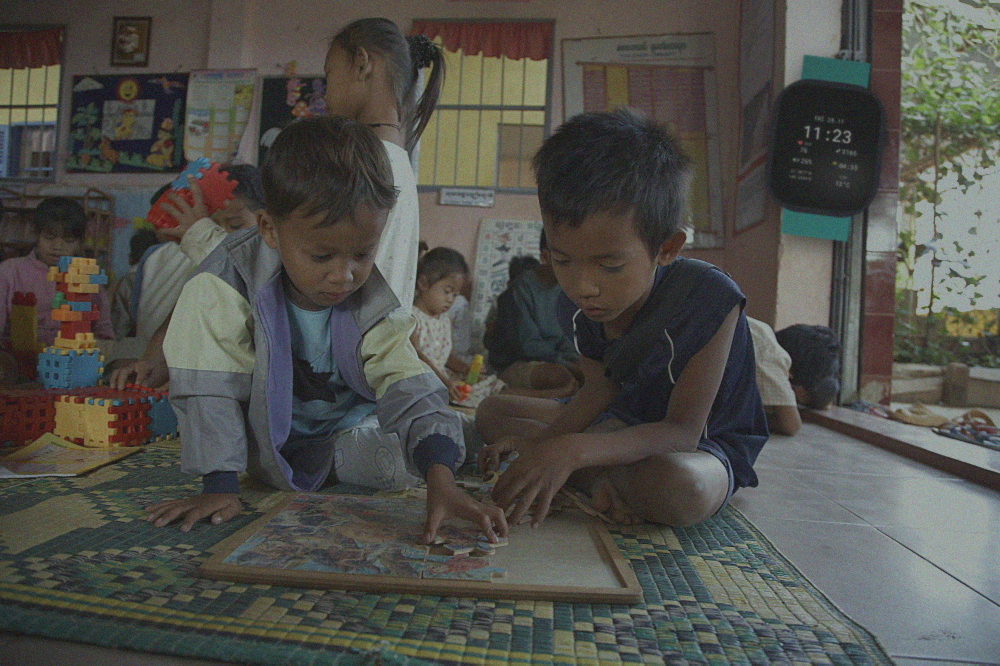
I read 11.23
